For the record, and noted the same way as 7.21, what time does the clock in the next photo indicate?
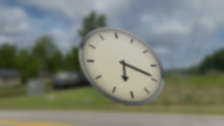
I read 6.19
